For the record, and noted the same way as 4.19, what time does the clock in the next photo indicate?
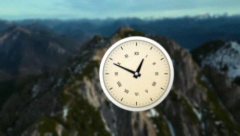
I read 12.49
